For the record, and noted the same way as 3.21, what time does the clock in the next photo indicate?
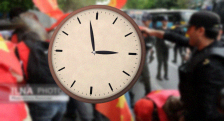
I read 2.58
